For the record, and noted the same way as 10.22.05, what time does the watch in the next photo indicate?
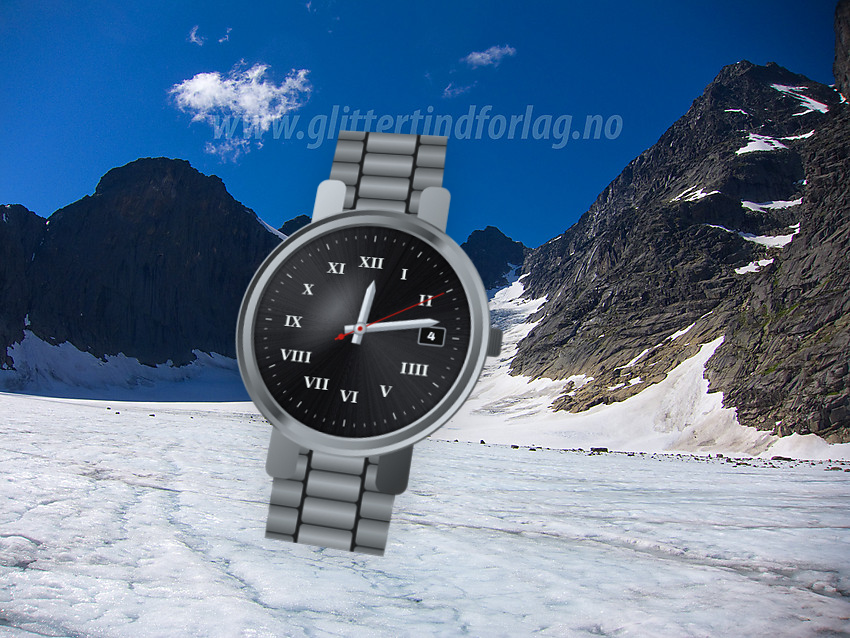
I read 12.13.10
